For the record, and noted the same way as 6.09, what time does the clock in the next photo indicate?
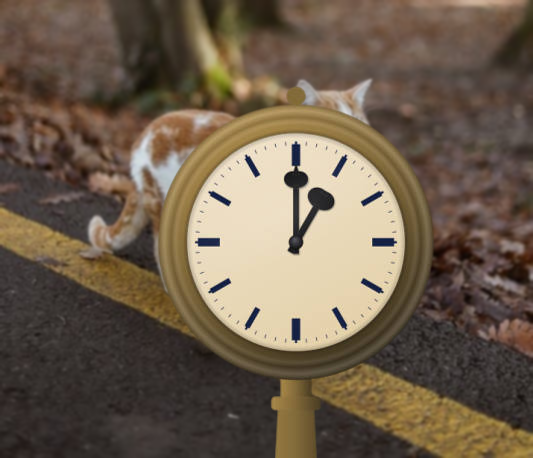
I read 1.00
